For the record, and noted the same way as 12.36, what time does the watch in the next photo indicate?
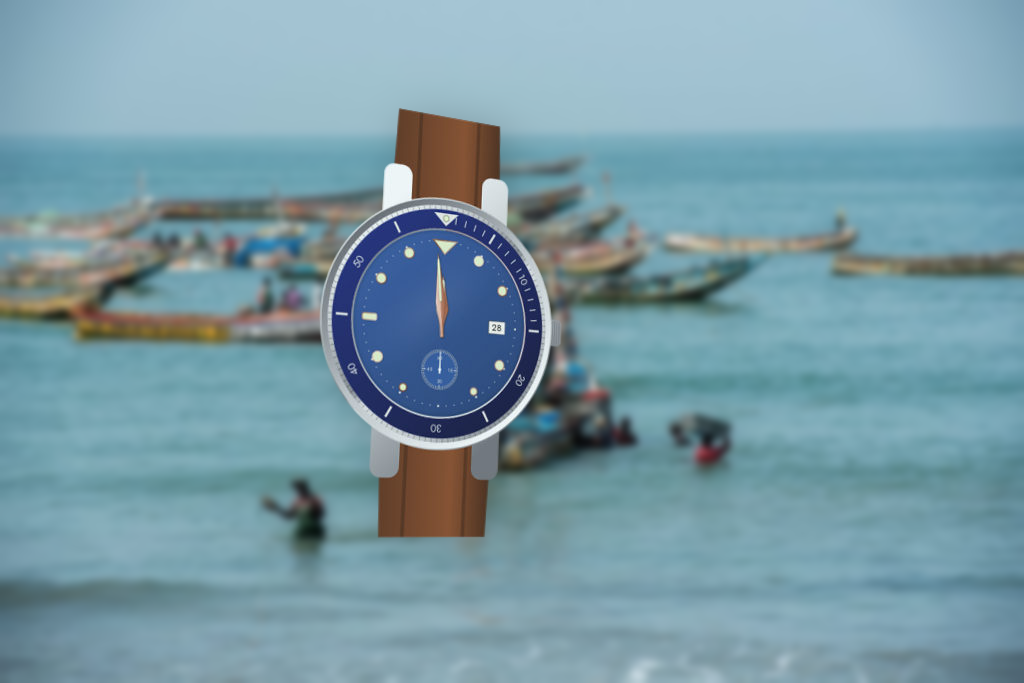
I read 11.59
